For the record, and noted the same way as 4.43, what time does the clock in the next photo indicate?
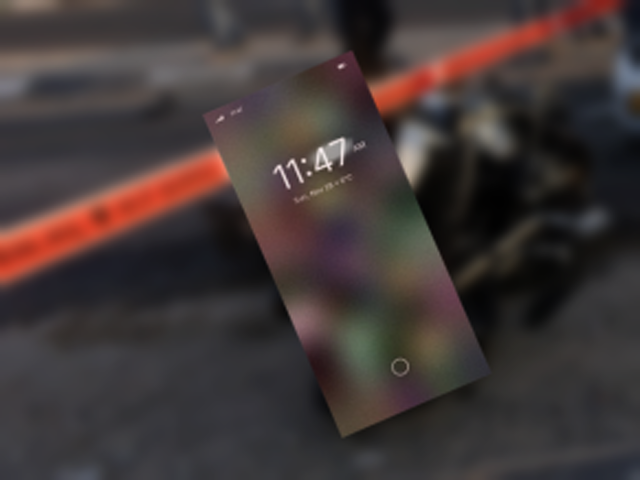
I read 11.47
